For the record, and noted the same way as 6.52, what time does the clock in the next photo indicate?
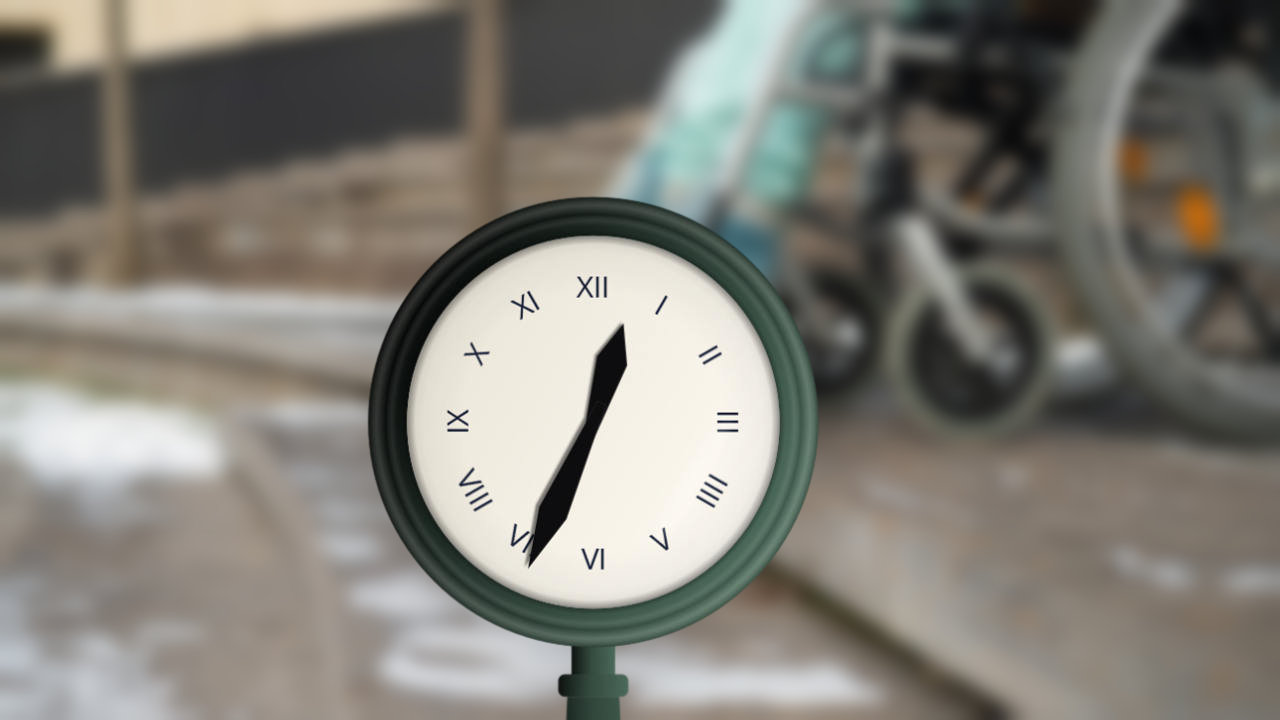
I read 12.34
